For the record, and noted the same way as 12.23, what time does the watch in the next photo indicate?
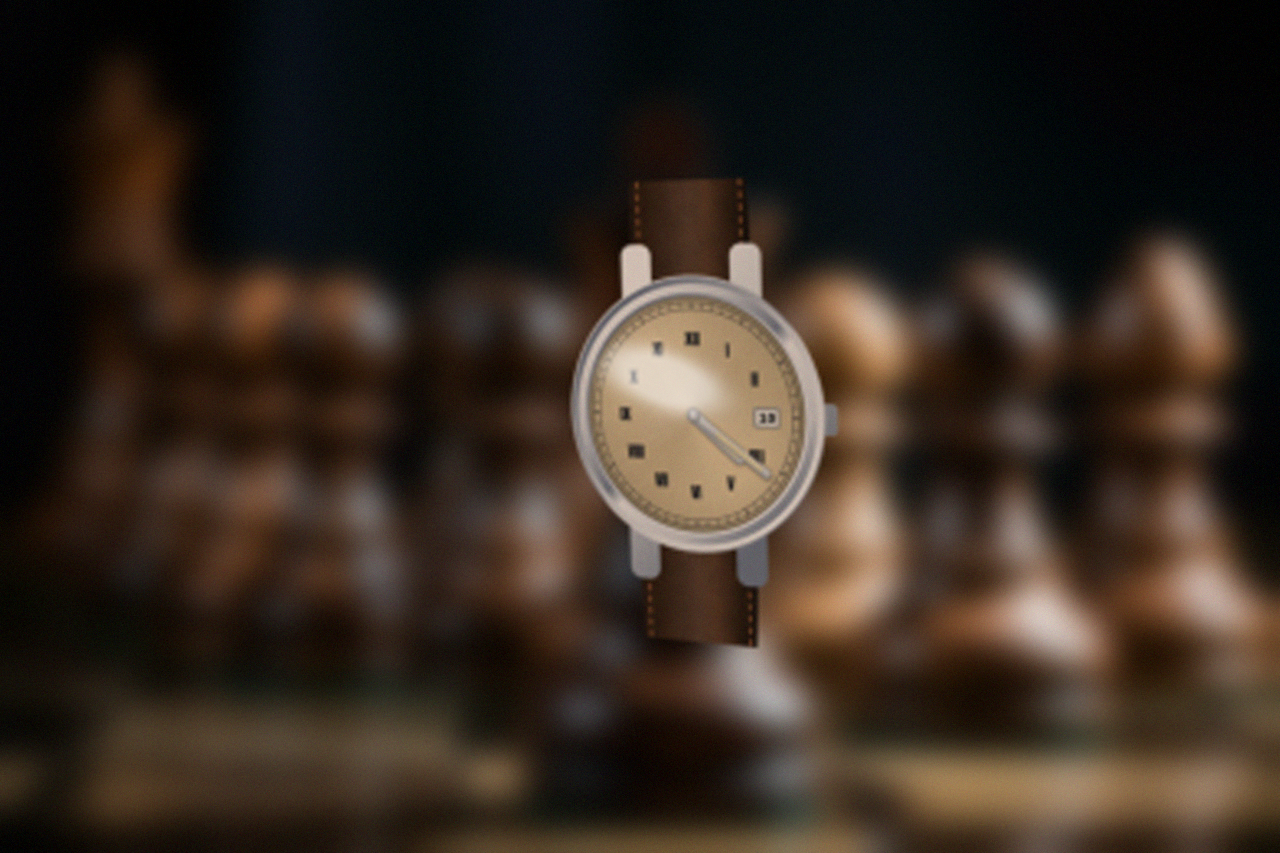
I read 4.21
